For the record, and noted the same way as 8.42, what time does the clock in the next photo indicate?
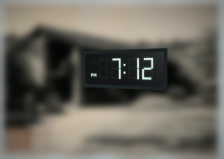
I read 7.12
